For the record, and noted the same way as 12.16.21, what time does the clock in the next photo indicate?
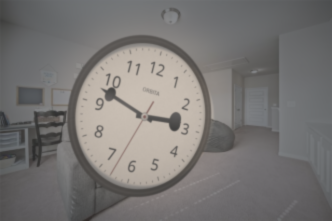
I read 2.47.33
